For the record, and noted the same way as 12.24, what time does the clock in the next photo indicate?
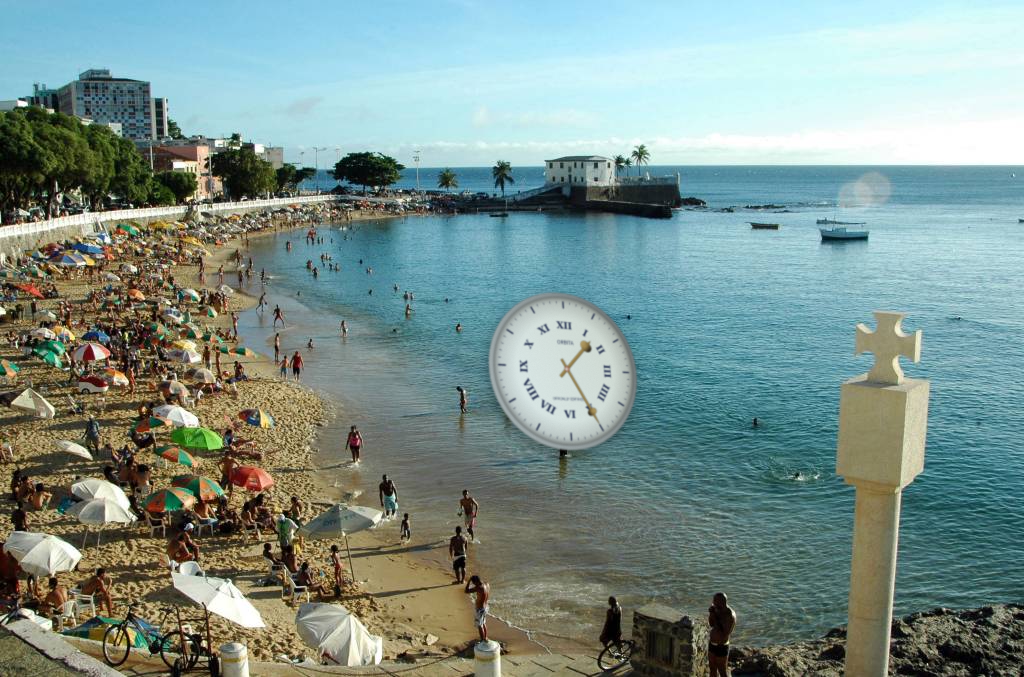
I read 1.25
